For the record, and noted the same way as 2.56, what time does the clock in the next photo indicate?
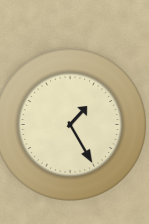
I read 1.25
